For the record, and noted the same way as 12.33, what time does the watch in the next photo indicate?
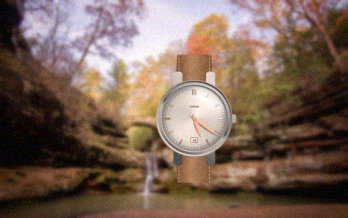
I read 5.21
